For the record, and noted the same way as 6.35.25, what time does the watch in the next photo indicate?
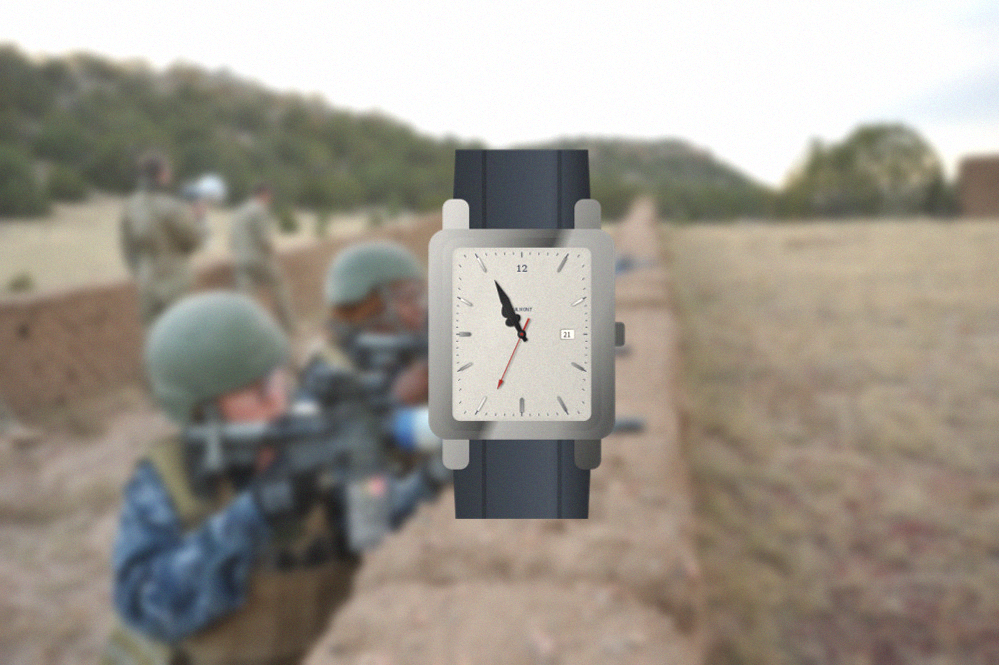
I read 10.55.34
